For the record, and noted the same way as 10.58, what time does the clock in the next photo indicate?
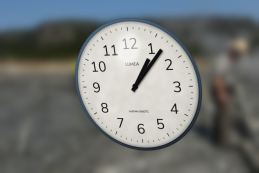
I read 1.07
